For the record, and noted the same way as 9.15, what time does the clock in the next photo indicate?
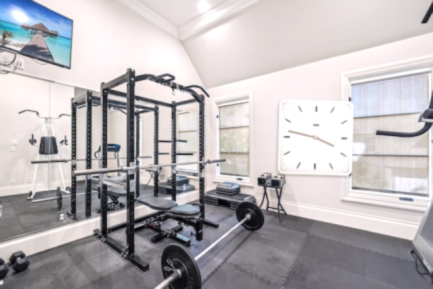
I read 3.47
